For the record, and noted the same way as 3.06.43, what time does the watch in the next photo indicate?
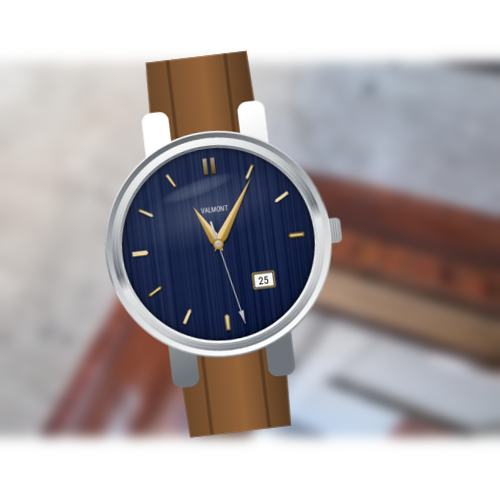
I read 11.05.28
